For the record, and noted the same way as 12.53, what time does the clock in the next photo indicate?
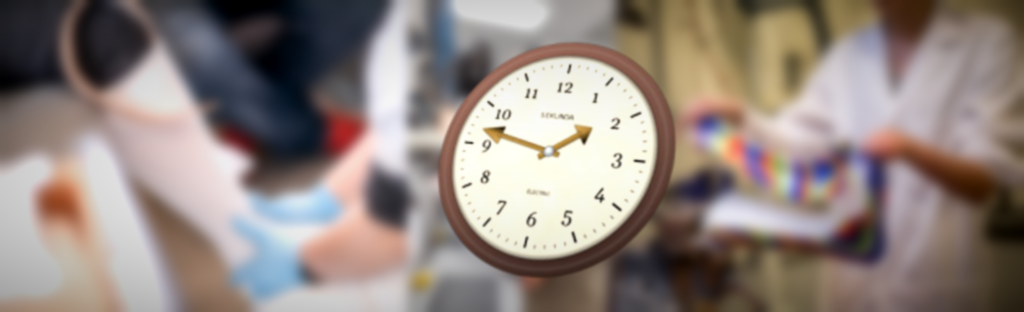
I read 1.47
